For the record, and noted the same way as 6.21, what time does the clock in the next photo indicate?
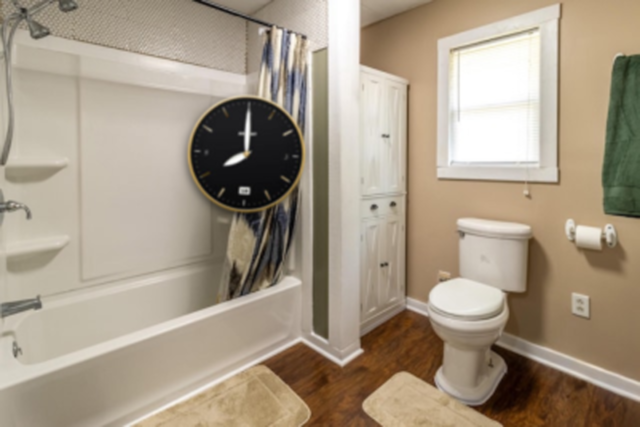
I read 8.00
